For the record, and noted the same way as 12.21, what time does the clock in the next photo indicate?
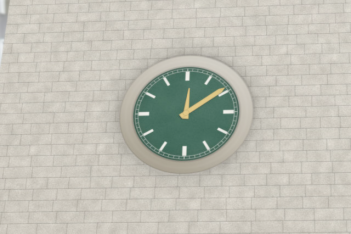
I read 12.09
